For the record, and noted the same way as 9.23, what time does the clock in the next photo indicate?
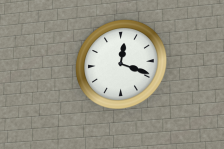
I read 12.19
